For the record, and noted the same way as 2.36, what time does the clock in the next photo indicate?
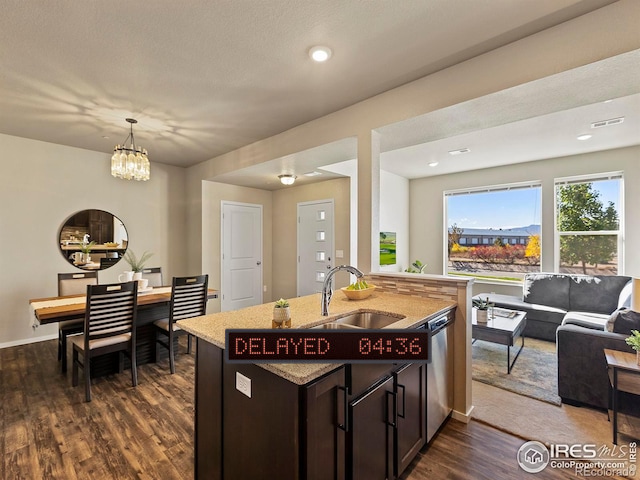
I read 4.36
